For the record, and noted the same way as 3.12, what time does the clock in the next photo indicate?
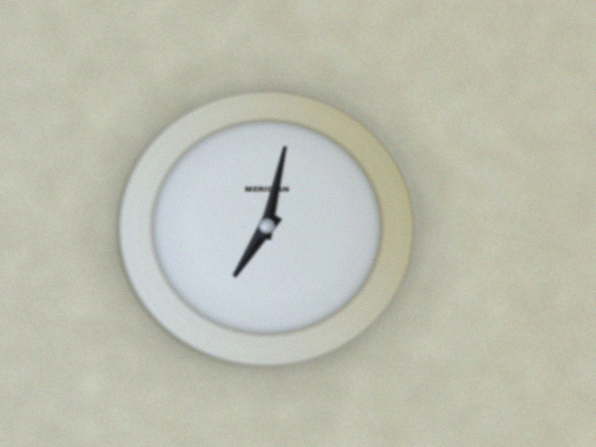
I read 7.02
